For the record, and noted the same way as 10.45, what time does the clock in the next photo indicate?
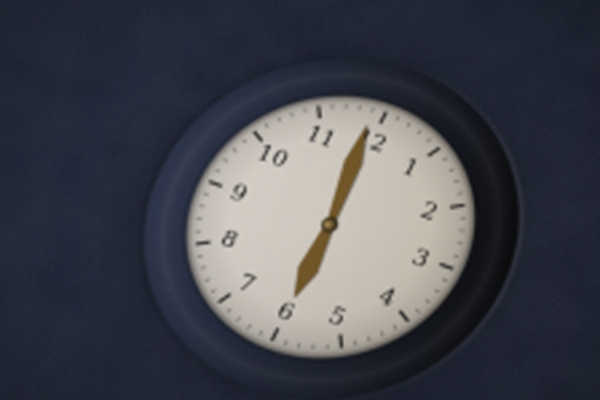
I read 5.59
